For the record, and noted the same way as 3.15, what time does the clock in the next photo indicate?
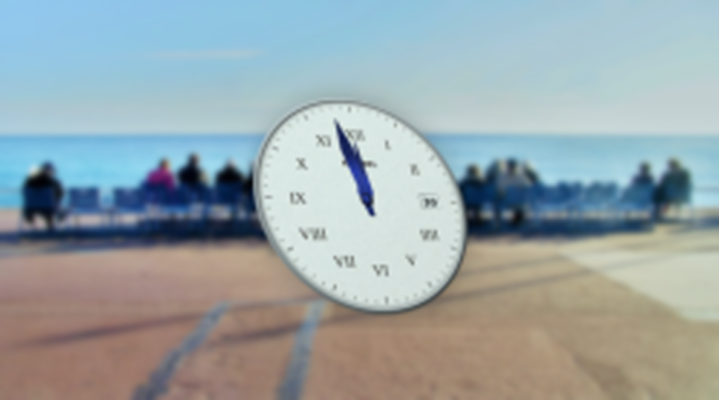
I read 11.58
